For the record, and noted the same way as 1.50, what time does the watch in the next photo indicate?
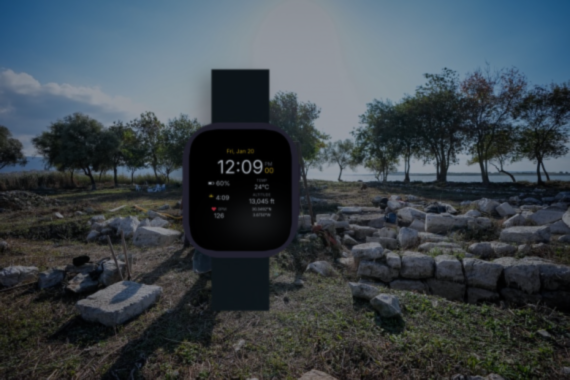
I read 12.09
